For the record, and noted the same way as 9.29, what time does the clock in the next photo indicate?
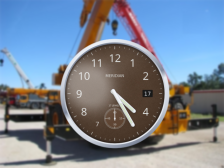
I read 4.25
